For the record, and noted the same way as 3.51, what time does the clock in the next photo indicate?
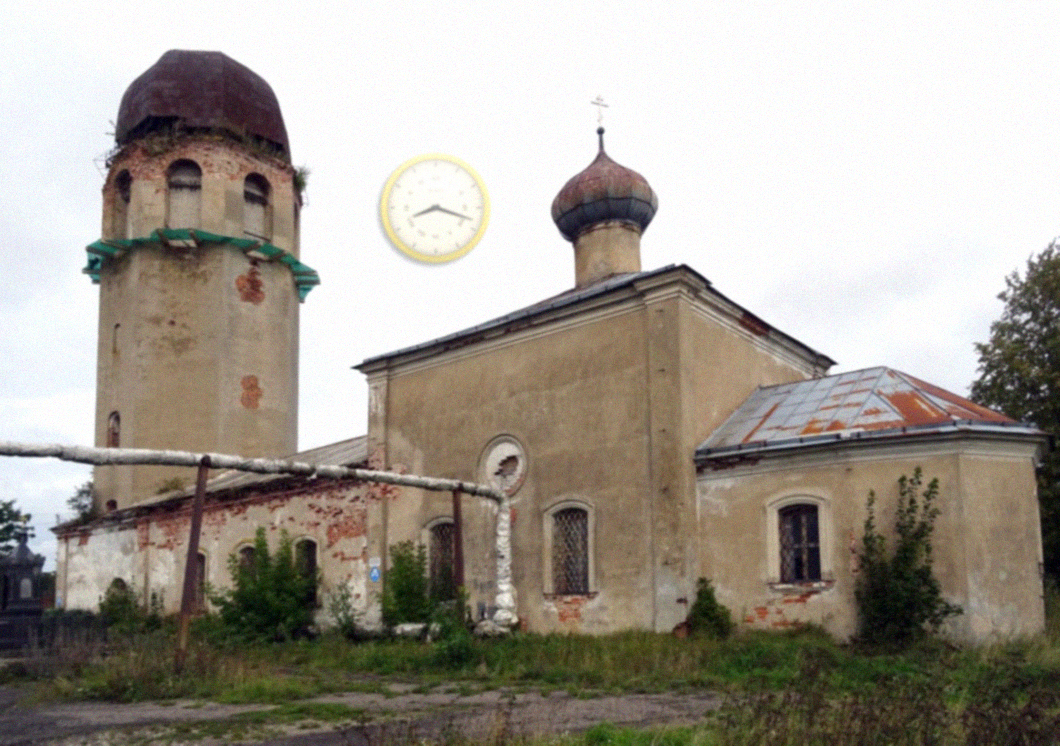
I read 8.18
